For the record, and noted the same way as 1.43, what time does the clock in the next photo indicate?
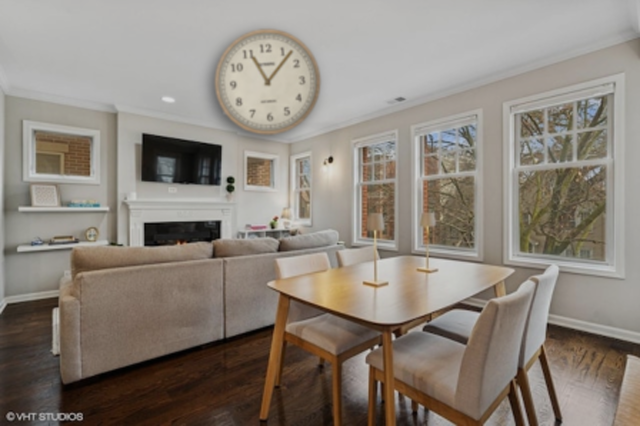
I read 11.07
